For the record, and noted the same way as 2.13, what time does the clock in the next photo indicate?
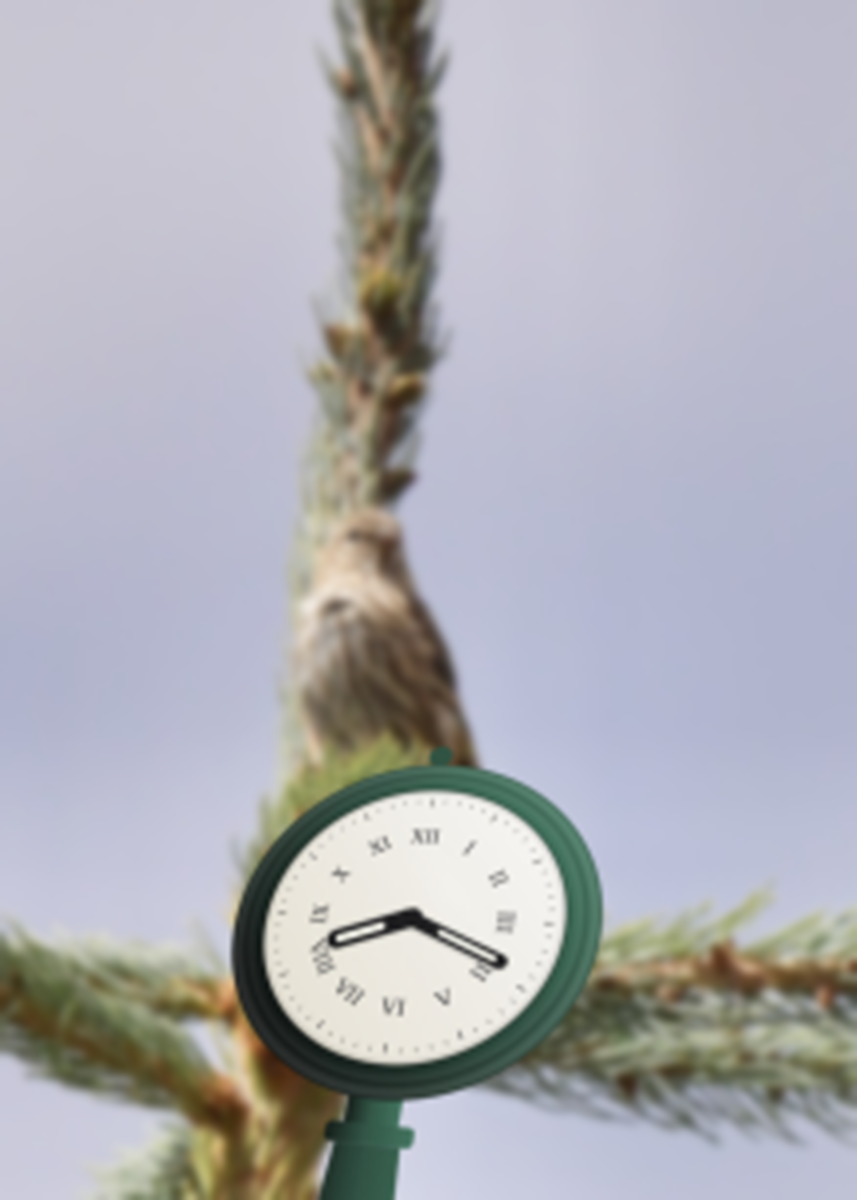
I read 8.19
